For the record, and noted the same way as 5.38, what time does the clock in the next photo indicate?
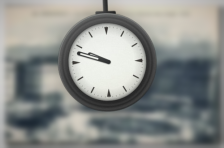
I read 9.48
